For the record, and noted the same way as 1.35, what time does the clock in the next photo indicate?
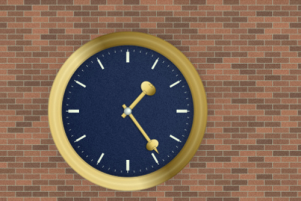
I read 1.24
